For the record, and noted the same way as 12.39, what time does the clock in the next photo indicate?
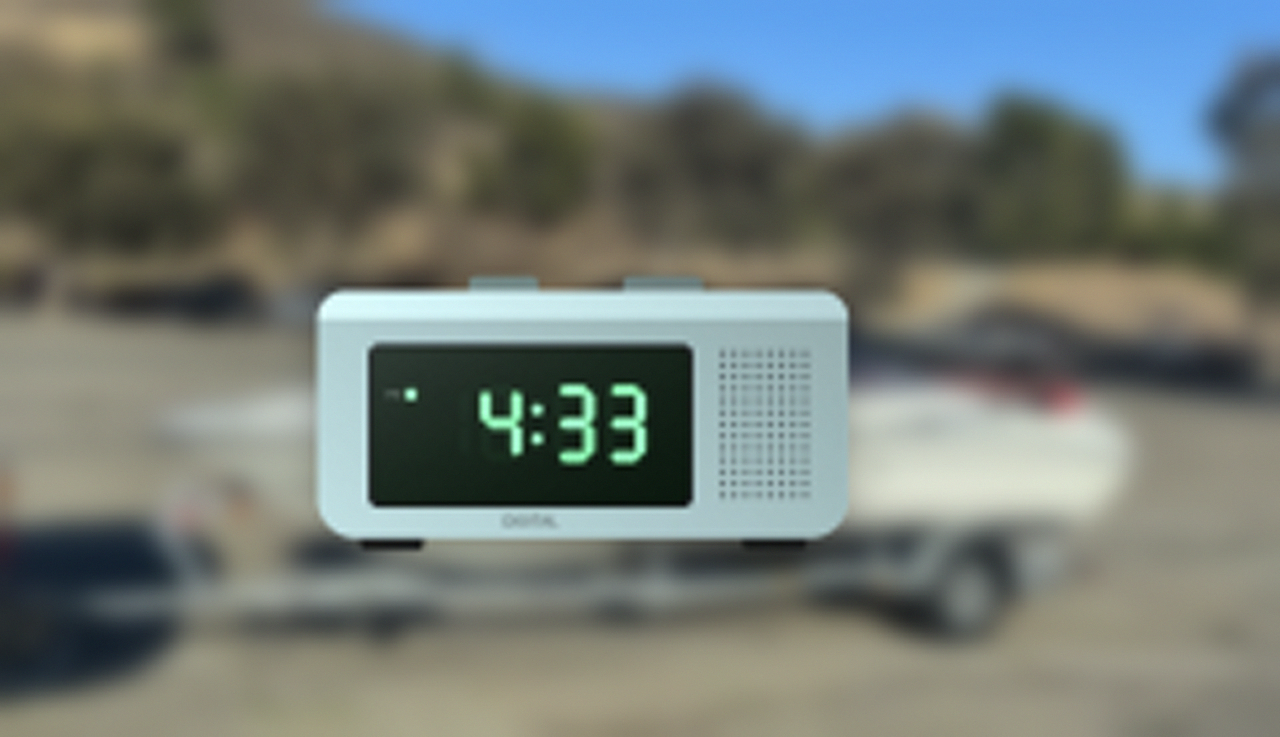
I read 4.33
